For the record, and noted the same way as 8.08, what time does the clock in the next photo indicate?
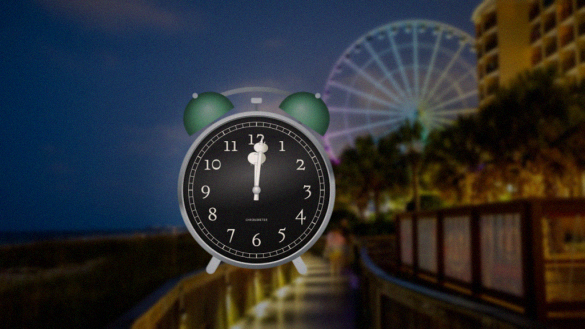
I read 12.01
